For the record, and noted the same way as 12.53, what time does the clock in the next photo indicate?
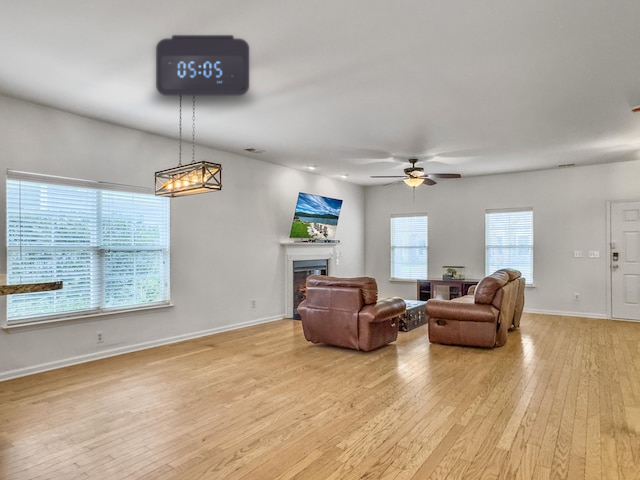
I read 5.05
